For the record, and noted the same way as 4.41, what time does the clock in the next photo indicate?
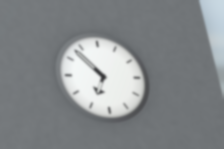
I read 6.53
